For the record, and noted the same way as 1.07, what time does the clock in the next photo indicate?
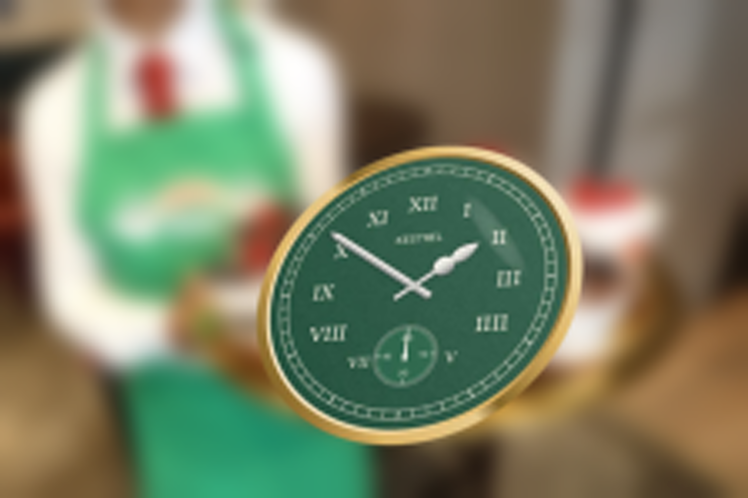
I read 1.51
